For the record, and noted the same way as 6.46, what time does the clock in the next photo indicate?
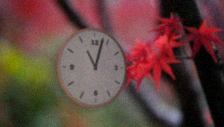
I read 11.03
